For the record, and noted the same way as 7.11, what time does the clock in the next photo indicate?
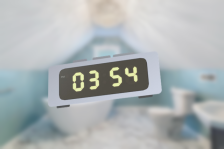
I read 3.54
